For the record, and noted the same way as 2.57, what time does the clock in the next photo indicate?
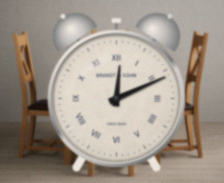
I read 12.11
